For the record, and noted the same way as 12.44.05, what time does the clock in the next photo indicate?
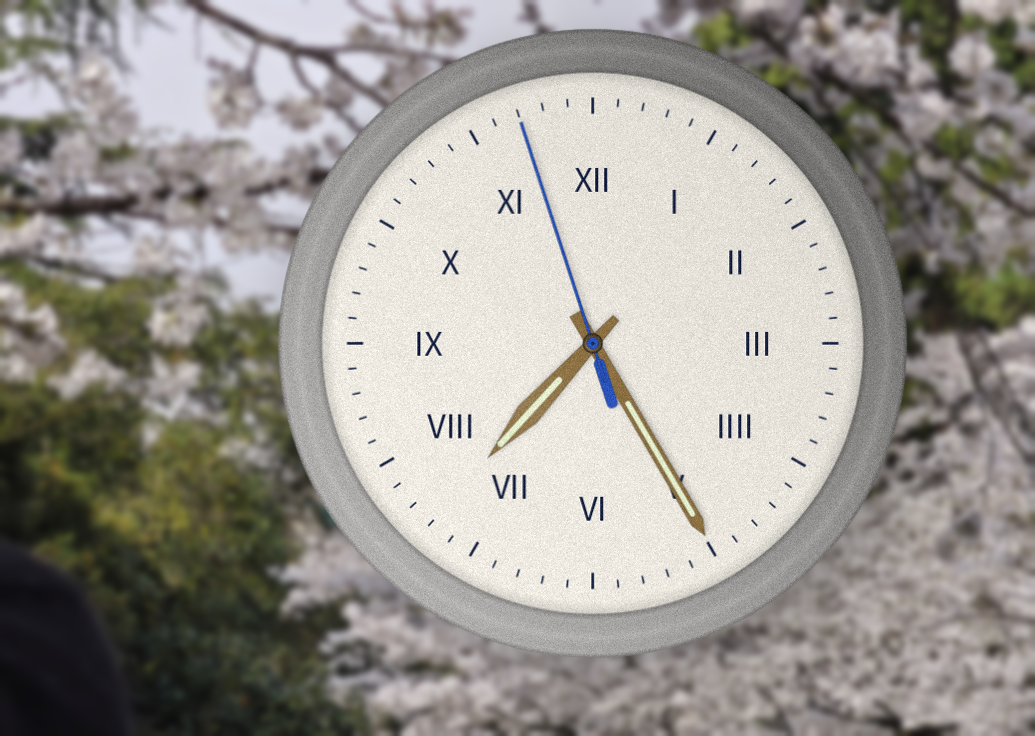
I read 7.24.57
